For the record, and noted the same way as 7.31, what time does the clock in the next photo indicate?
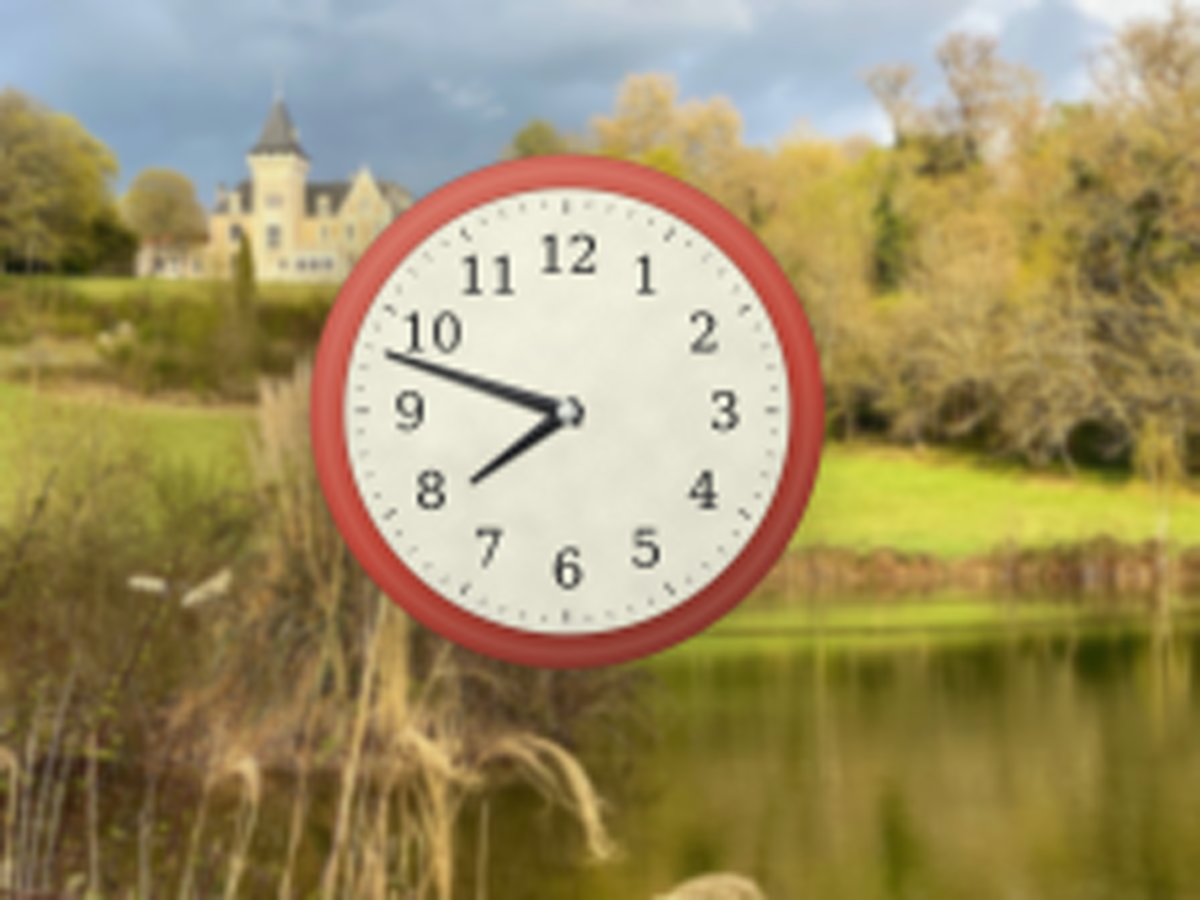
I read 7.48
